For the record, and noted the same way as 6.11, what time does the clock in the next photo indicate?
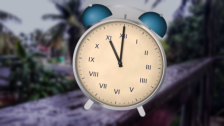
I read 11.00
